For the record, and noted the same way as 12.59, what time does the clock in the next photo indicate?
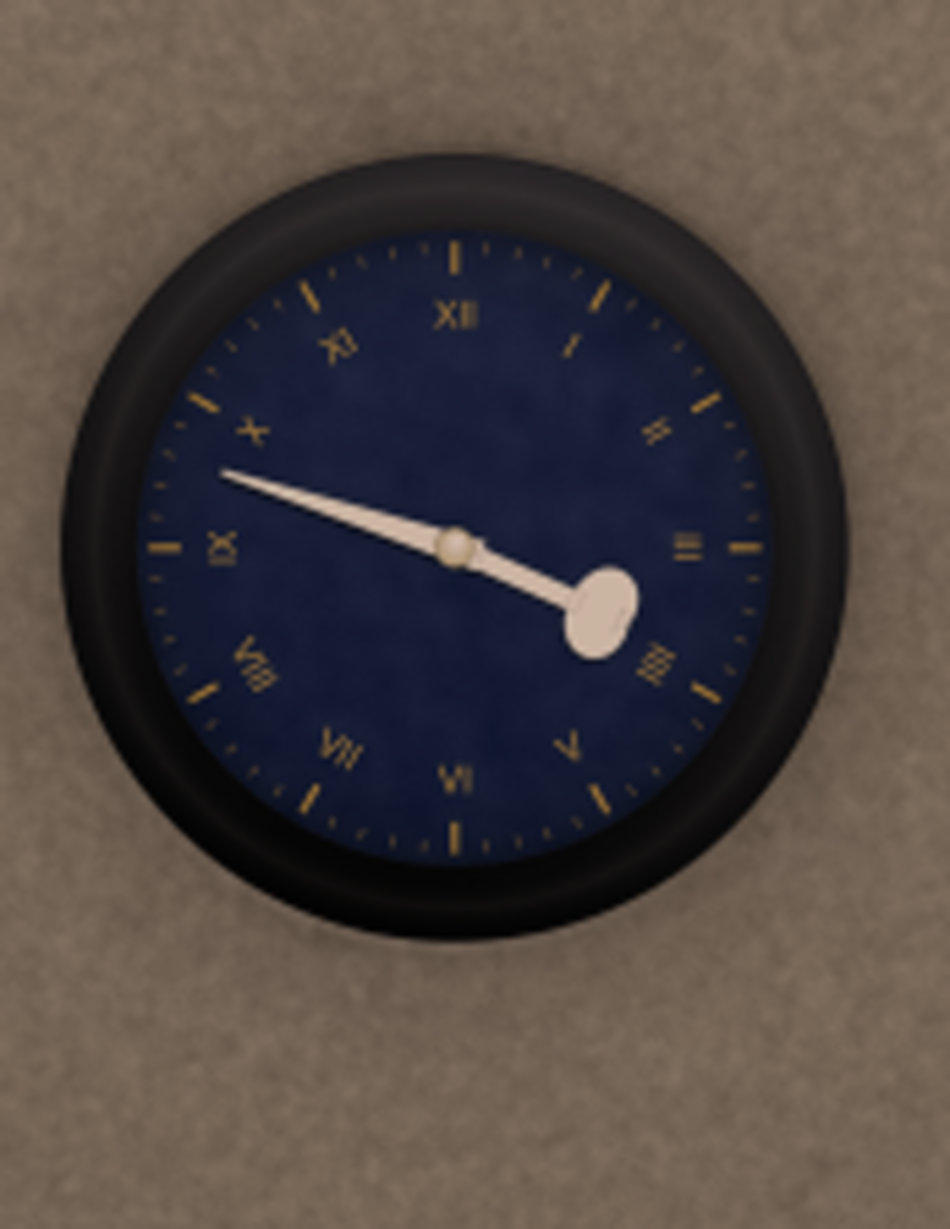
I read 3.48
